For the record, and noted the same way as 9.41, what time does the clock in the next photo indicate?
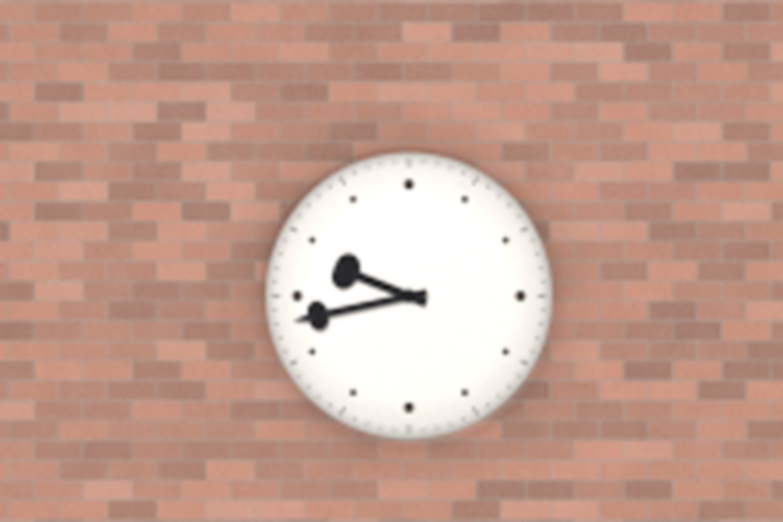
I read 9.43
